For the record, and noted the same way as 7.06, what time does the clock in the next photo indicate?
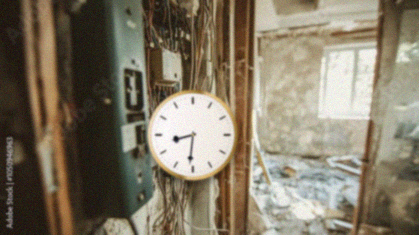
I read 8.31
